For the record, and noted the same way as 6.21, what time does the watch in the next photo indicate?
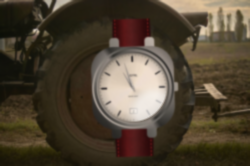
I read 10.57
